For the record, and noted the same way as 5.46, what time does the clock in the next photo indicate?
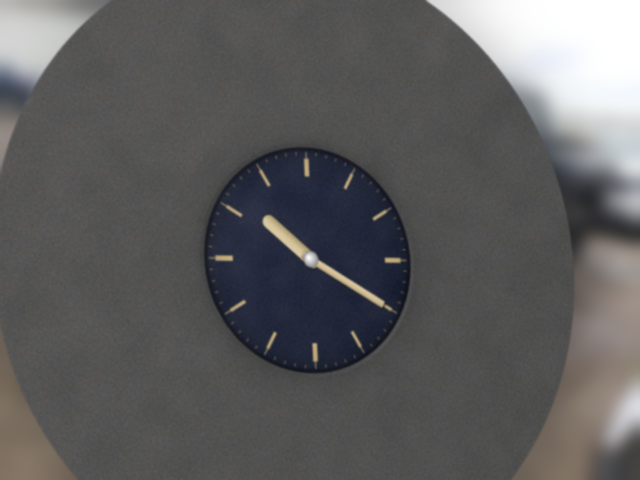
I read 10.20
